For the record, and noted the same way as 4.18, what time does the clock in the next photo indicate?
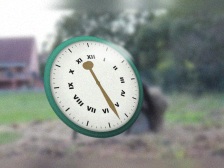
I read 11.27
